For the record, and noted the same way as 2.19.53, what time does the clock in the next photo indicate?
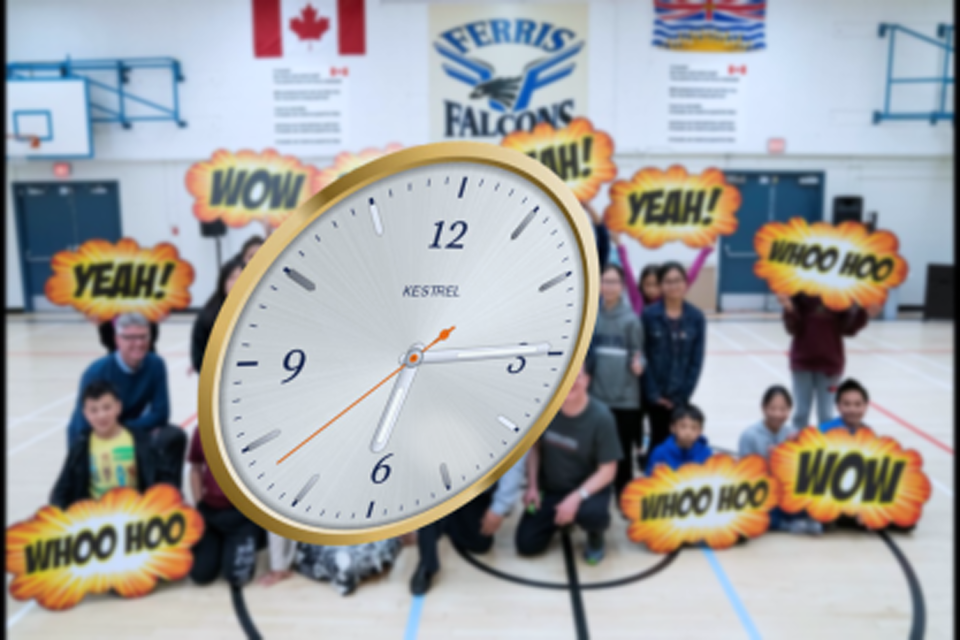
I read 6.14.38
